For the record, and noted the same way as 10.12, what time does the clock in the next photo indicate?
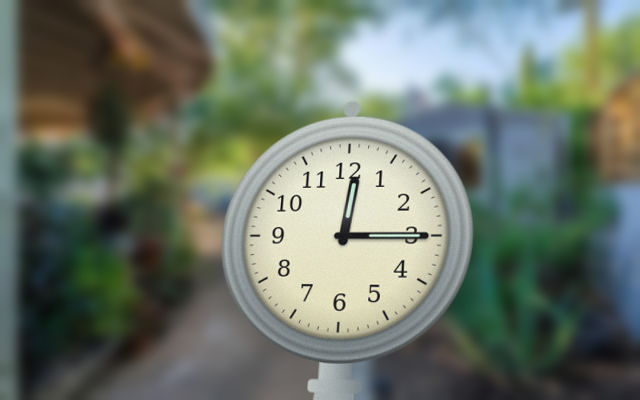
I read 12.15
